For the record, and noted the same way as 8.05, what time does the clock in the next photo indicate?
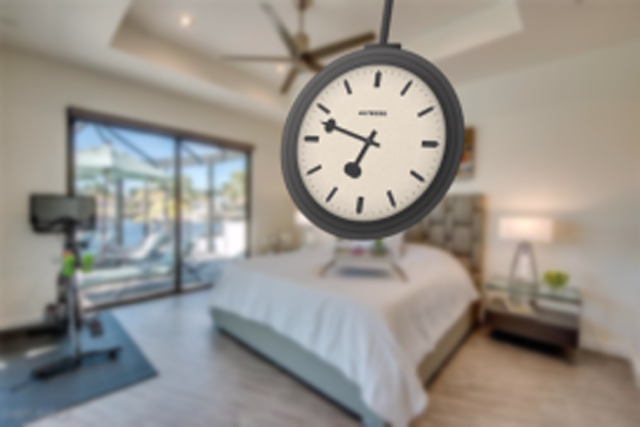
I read 6.48
